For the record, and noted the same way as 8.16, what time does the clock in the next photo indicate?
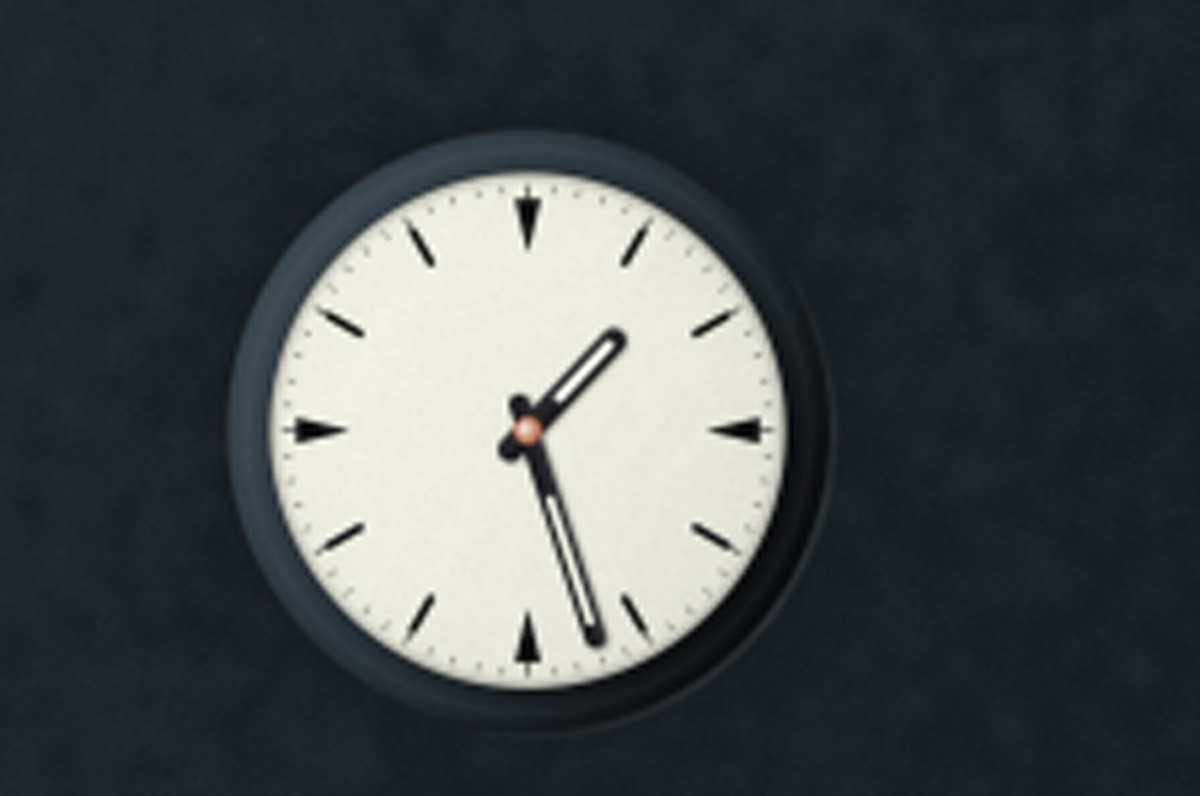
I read 1.27
